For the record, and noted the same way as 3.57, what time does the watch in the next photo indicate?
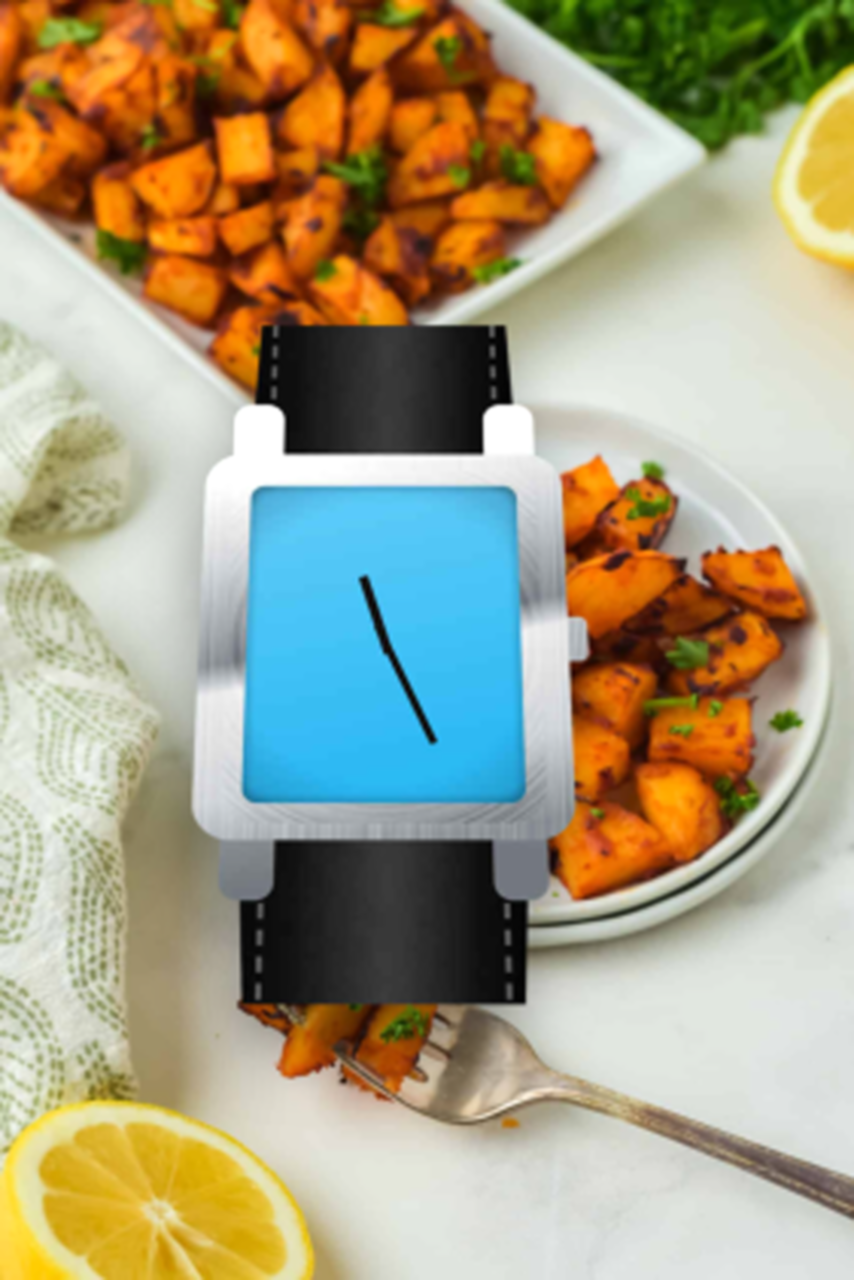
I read 11.26
